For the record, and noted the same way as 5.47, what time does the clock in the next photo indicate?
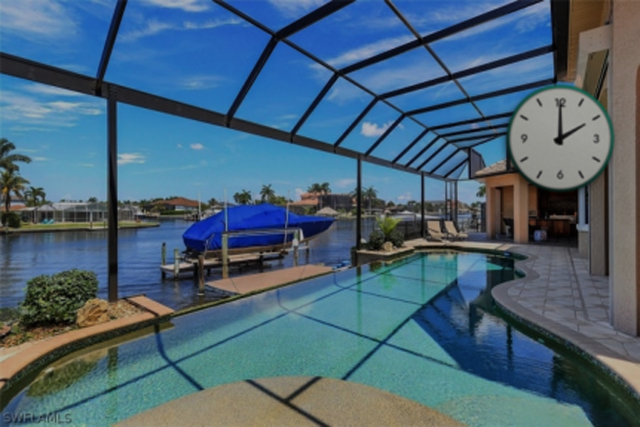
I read 2.00
